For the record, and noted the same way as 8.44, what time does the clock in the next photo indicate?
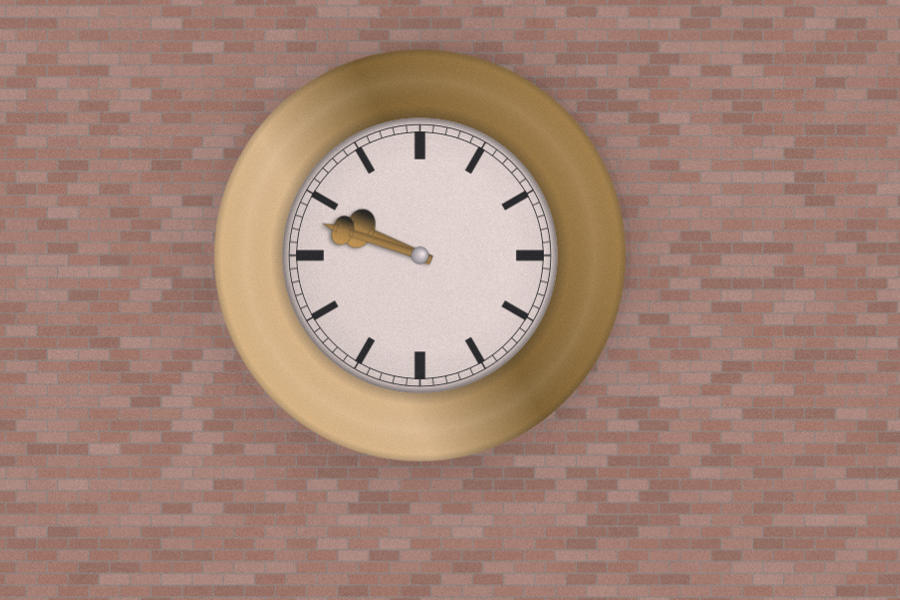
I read 9.48
